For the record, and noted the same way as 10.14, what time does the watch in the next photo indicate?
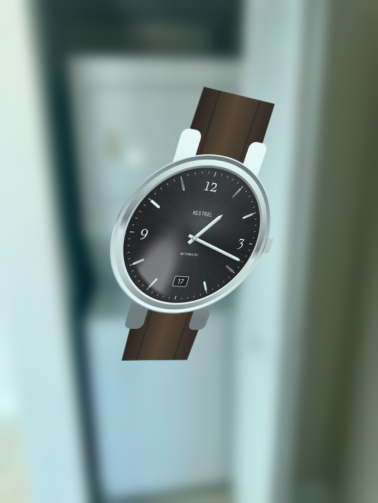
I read 1.18
